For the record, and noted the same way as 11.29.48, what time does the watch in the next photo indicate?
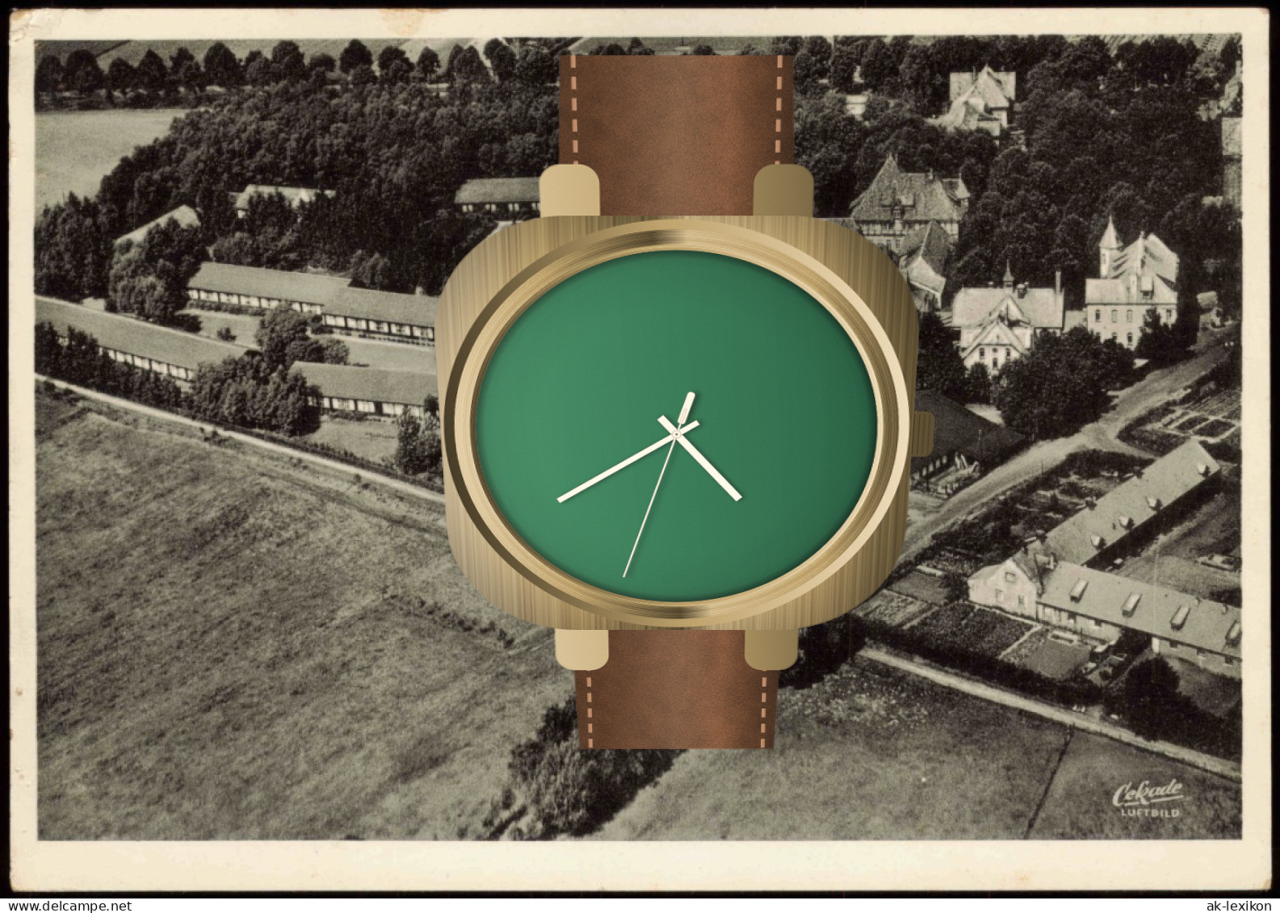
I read 4.39.33
